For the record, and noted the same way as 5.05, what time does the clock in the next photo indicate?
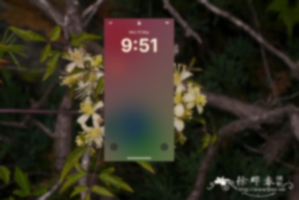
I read 9.51
